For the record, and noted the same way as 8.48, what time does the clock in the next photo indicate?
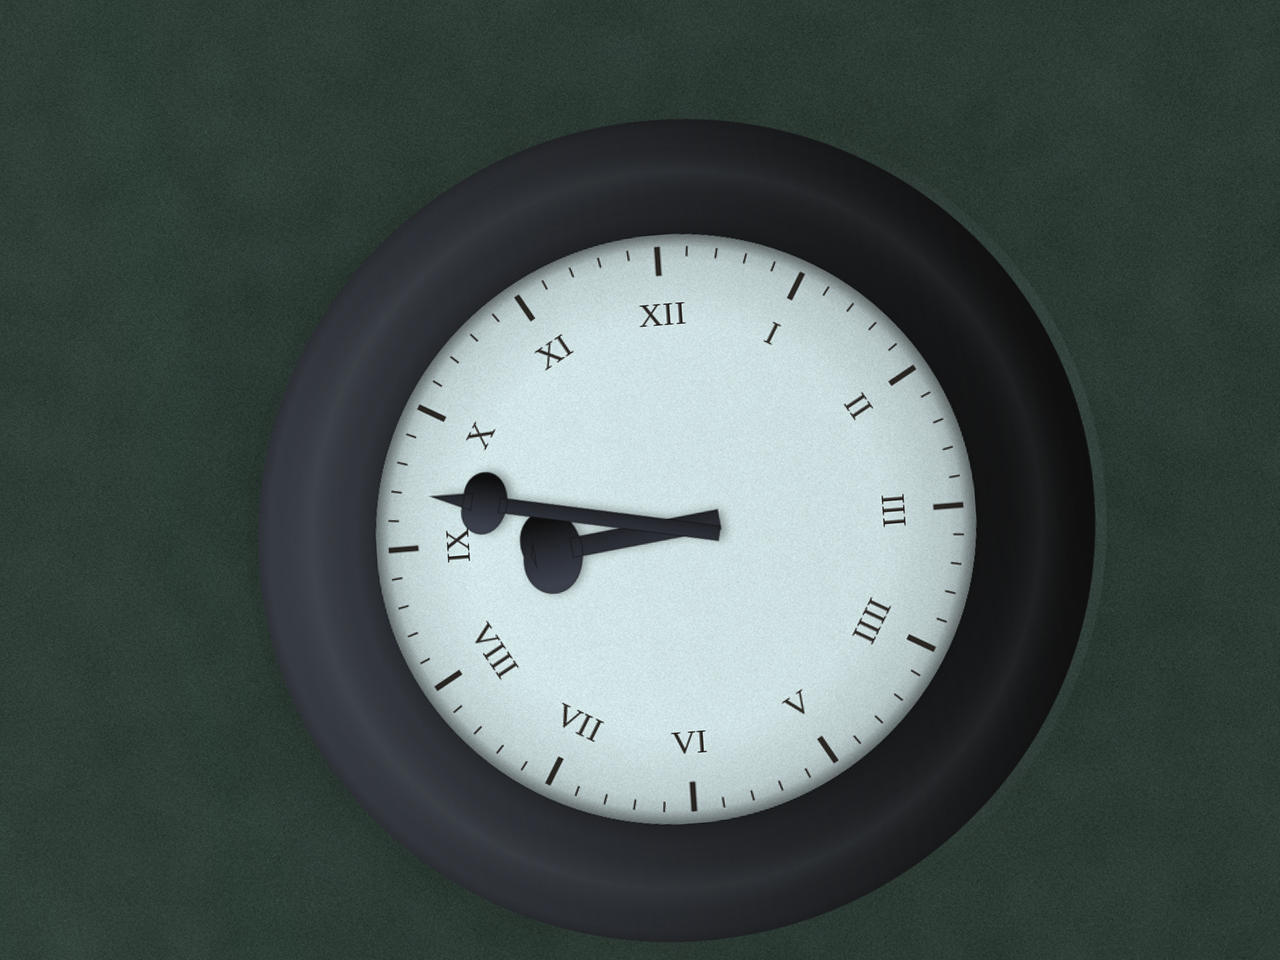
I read 8.47
